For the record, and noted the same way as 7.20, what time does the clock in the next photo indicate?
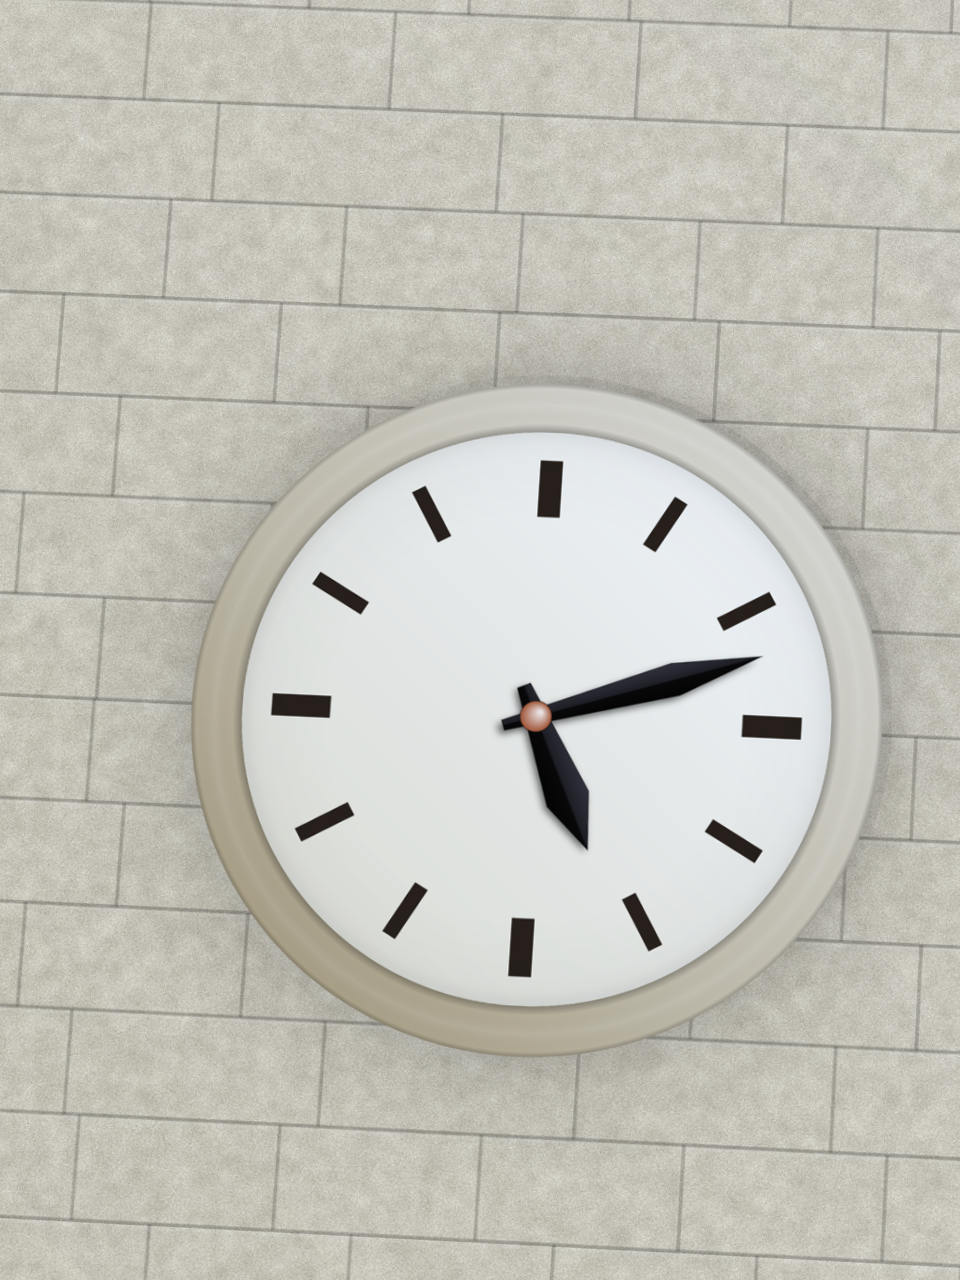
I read 5.12
